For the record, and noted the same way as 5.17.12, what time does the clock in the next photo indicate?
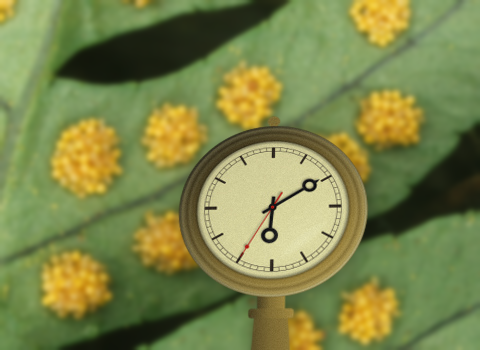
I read 6.09.35
